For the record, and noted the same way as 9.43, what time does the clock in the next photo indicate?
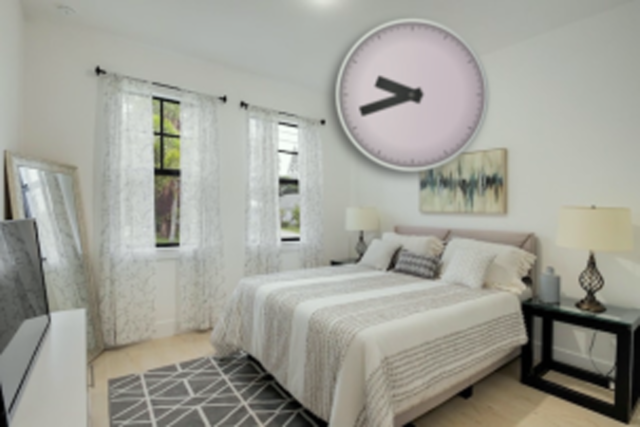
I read 9.42
